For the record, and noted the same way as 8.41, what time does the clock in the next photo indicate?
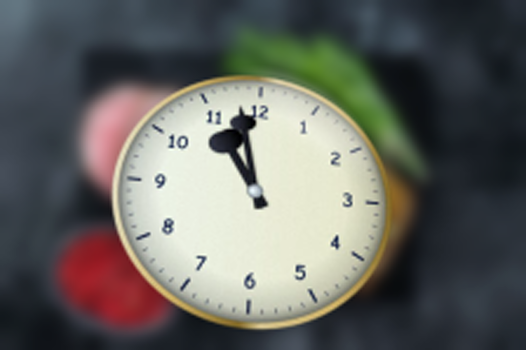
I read 10.58
